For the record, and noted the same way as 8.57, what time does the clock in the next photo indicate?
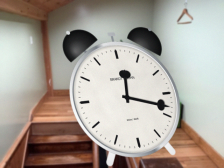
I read 12.18
